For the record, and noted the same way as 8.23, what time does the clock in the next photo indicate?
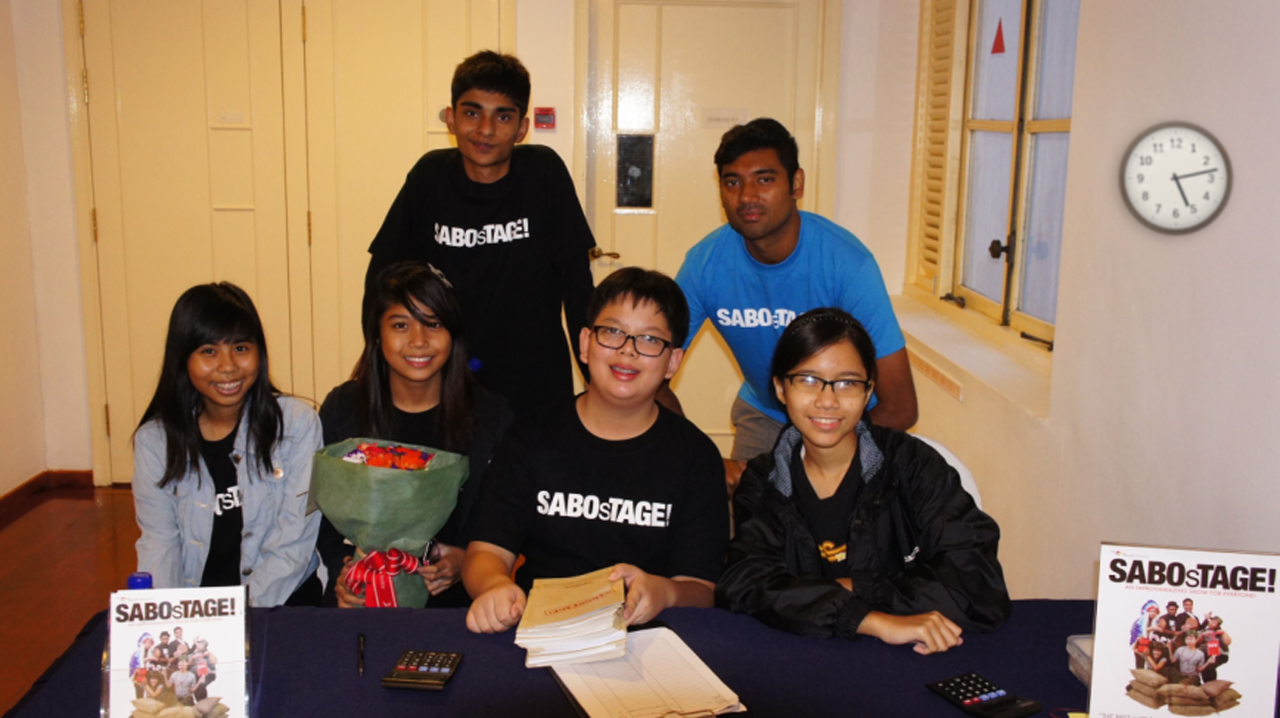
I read 5.13
